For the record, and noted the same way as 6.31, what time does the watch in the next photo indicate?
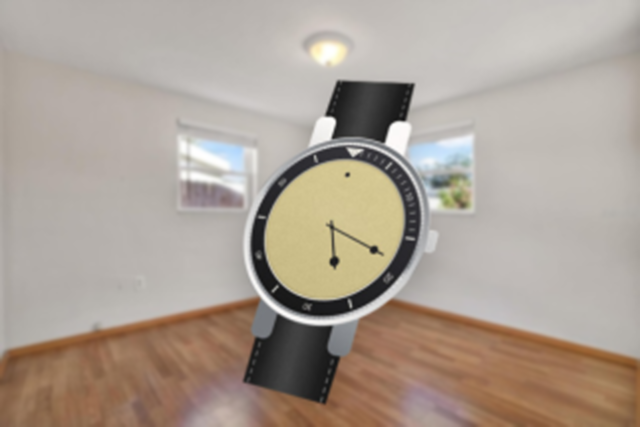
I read 5.18
